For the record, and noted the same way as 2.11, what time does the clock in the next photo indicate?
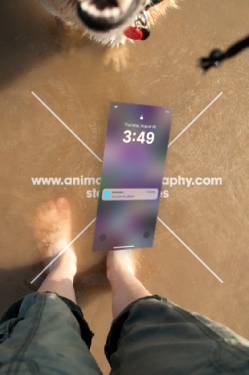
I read 3.49
